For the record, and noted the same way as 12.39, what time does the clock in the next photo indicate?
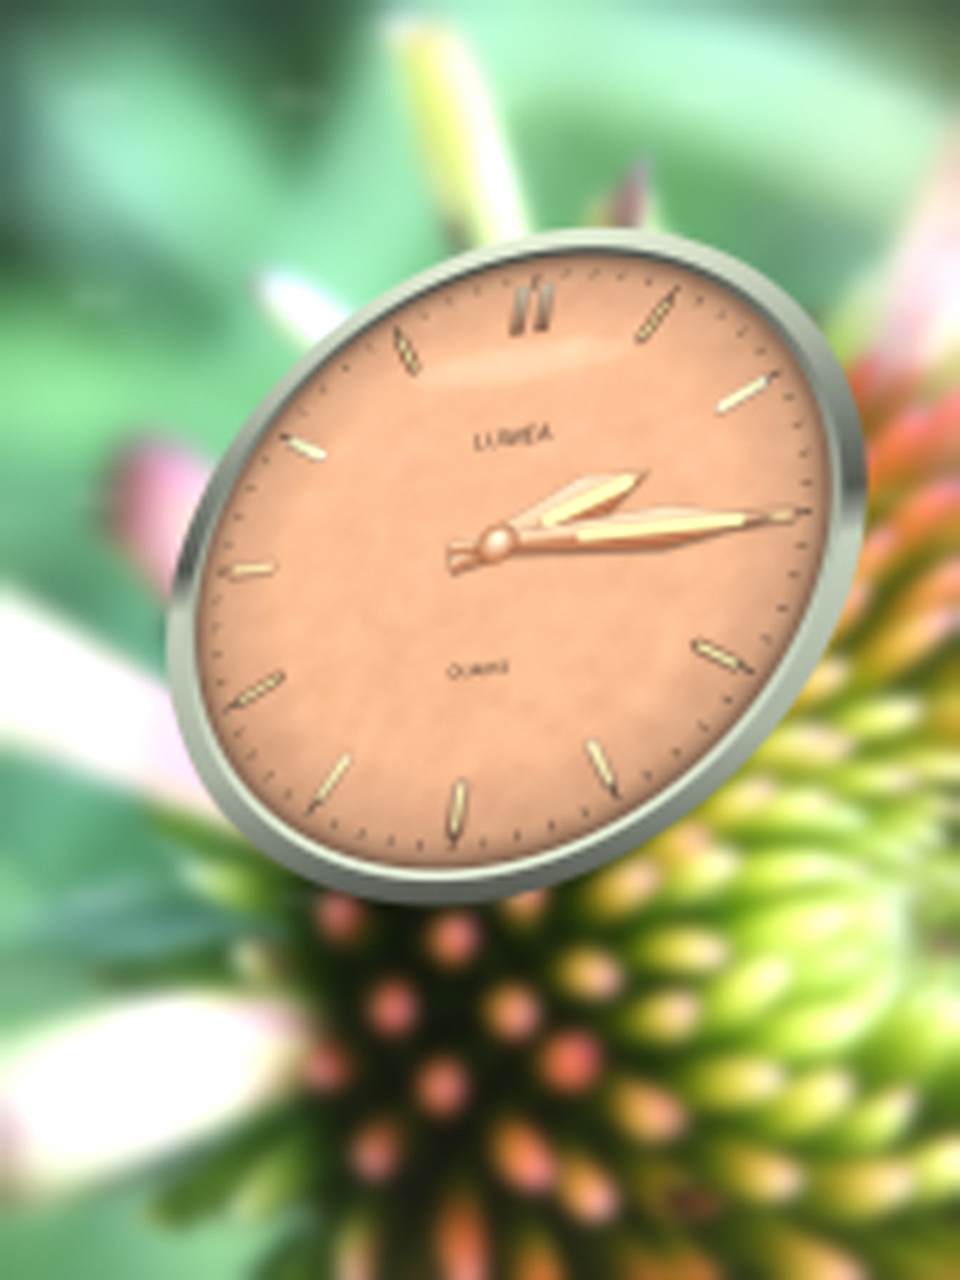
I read 2.15
